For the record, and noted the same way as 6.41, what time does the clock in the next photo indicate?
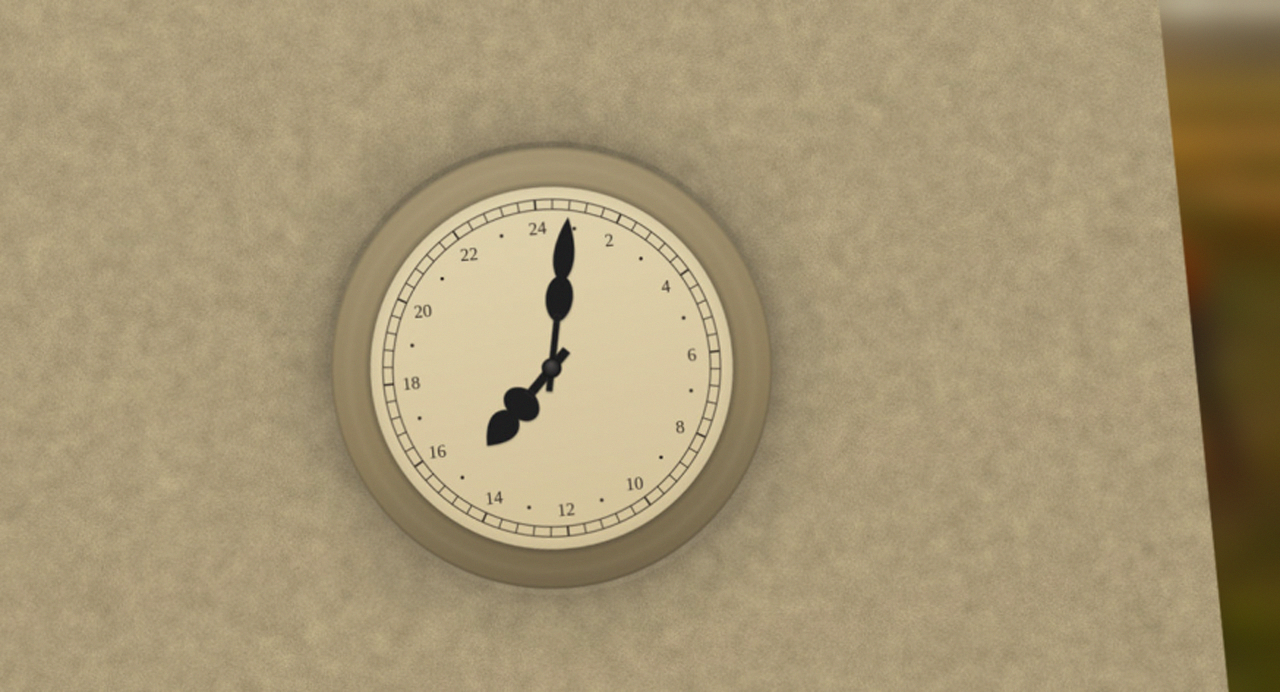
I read 15.02
